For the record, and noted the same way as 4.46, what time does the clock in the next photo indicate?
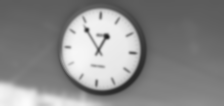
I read 12.54
